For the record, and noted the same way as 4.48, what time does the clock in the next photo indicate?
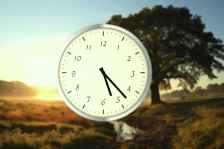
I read 5.23
